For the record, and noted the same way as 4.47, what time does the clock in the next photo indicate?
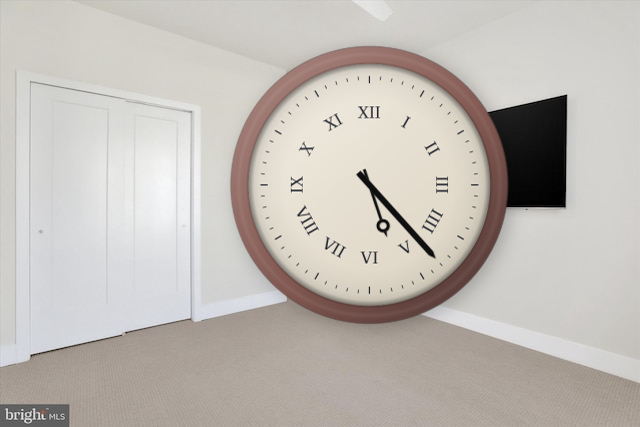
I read 5.23
